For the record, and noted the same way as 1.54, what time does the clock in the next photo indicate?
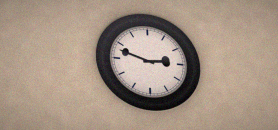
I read 2.48
